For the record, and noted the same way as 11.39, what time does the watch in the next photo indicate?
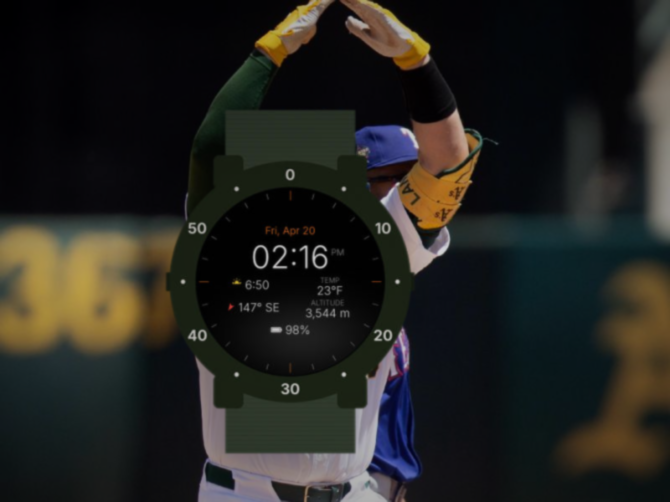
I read 2.16
